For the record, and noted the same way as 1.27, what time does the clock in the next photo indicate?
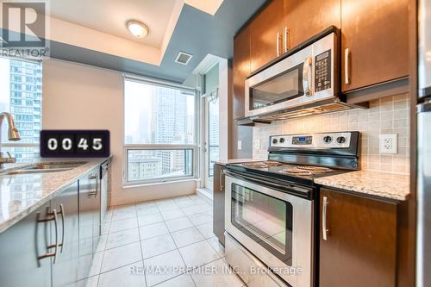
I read 0.45
